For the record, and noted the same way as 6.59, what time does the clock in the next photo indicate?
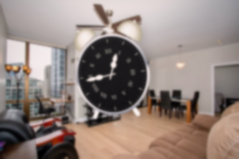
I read 12.44
